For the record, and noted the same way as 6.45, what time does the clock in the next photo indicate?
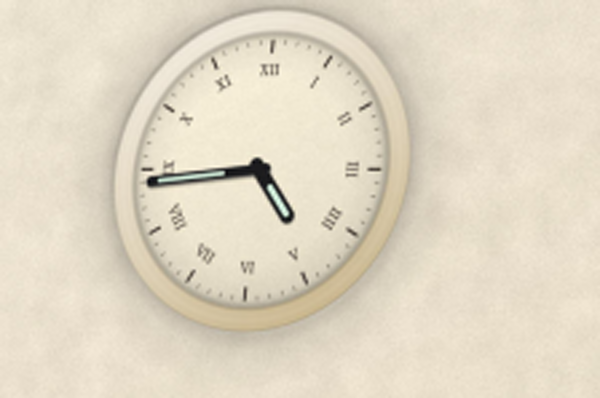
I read 4.44
